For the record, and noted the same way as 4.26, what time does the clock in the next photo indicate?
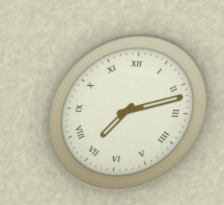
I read 7.12
